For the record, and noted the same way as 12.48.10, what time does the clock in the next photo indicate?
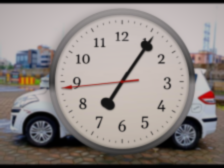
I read 7.05.44
